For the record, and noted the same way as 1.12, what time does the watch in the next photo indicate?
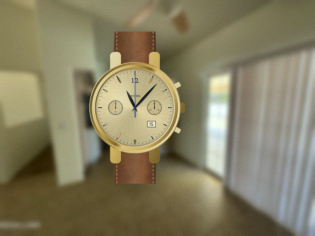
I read 11.07
